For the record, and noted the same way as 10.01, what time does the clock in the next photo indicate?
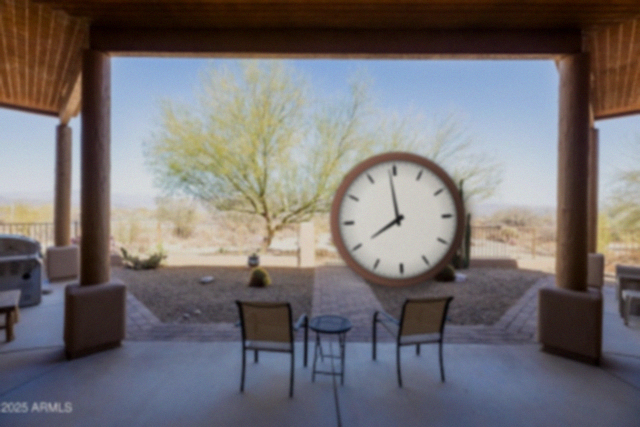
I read 7.59
